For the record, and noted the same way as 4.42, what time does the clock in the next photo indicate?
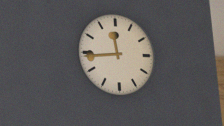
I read 11.44
